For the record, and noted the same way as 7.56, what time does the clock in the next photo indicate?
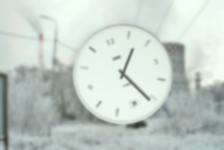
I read 1.26
